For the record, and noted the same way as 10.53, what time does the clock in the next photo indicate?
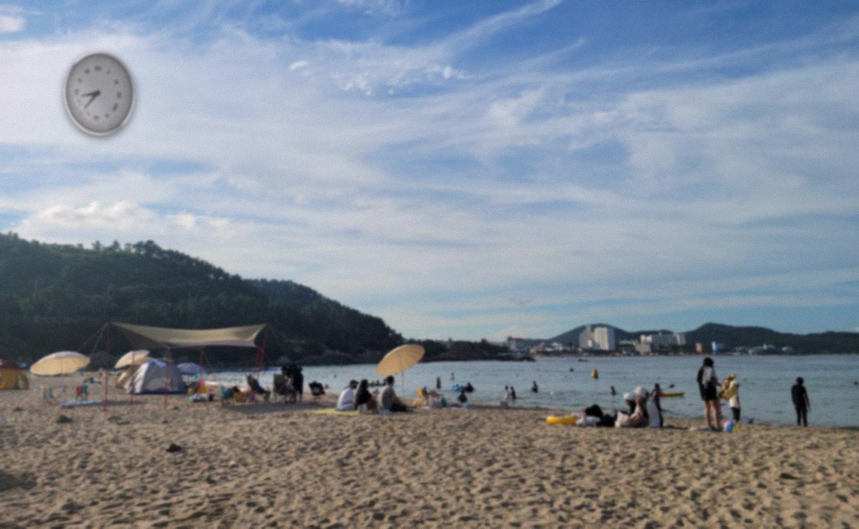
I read 8.37
